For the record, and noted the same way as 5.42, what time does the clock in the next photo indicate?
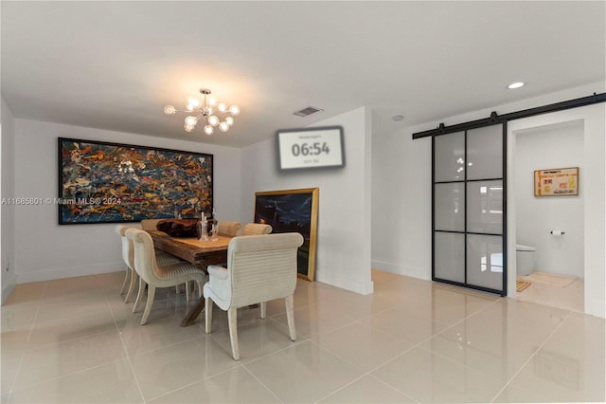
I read 6.54
